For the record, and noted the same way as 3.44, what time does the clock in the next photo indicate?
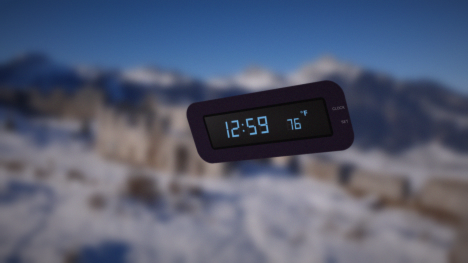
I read 12.59
